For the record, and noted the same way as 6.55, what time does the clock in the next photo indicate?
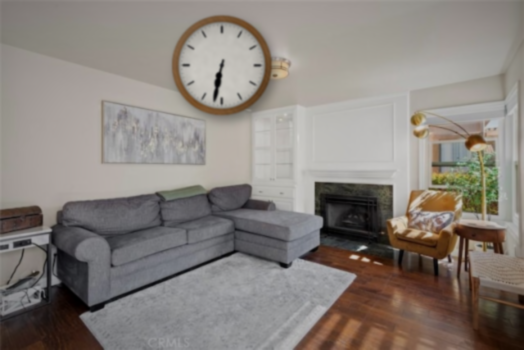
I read 6.32
